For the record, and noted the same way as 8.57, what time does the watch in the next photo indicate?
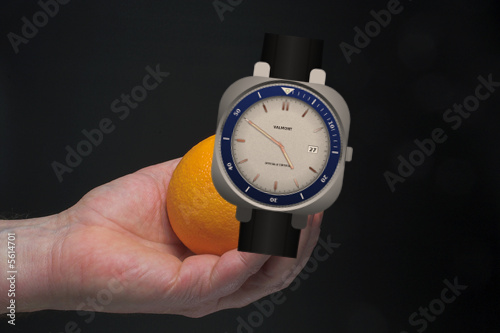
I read 4.50
